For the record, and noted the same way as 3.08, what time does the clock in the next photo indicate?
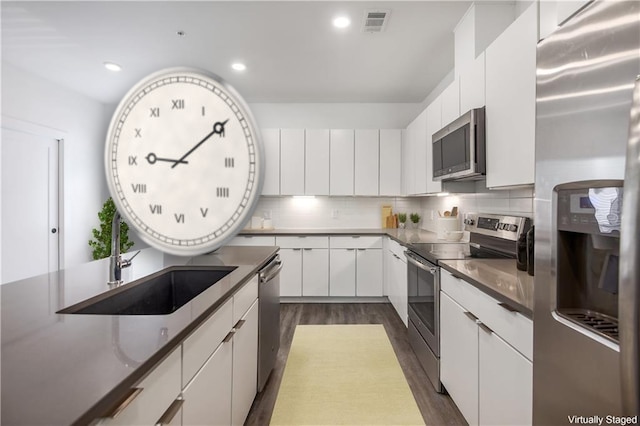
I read 9.09
